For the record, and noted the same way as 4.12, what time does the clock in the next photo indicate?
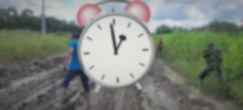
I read 12.59
